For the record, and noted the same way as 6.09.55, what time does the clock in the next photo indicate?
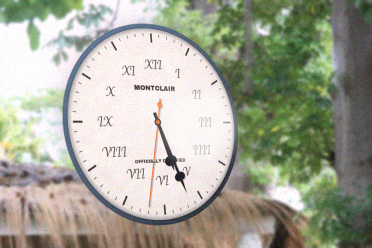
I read 5.26.32
